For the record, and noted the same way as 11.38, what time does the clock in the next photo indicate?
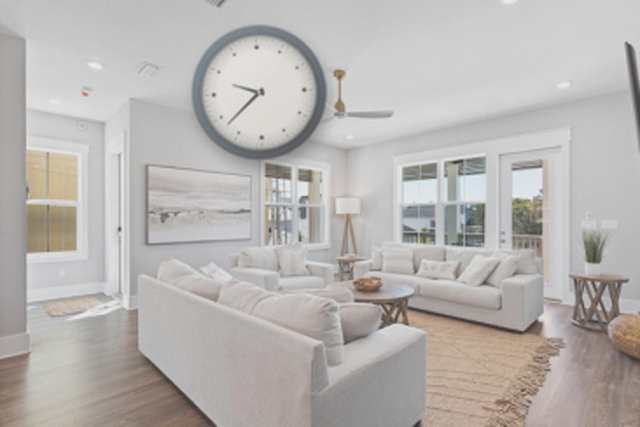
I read 9.38
